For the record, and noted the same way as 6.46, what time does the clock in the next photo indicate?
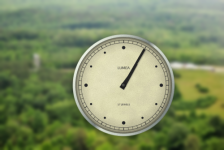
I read 1.05
